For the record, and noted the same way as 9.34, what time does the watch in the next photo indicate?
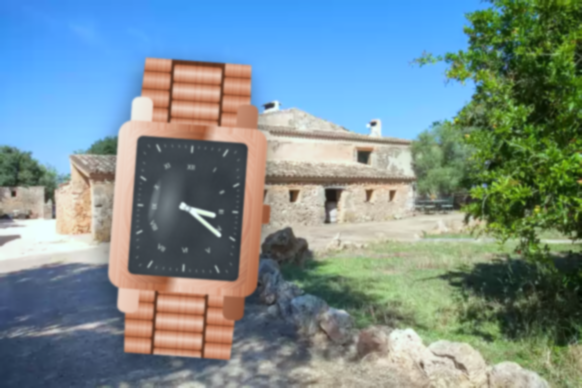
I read 3.21
